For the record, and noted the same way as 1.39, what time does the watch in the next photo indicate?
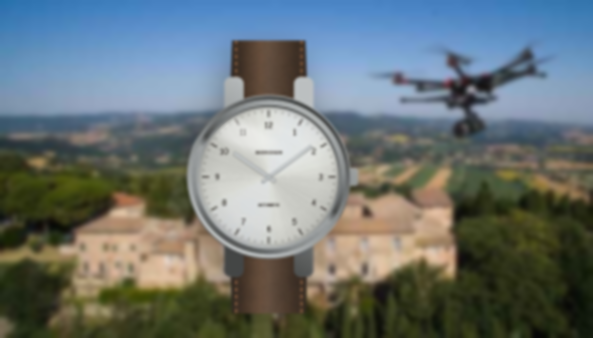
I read 10.09
